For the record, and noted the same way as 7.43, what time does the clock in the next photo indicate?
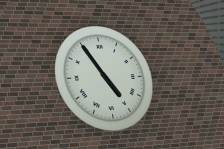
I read 4.55
